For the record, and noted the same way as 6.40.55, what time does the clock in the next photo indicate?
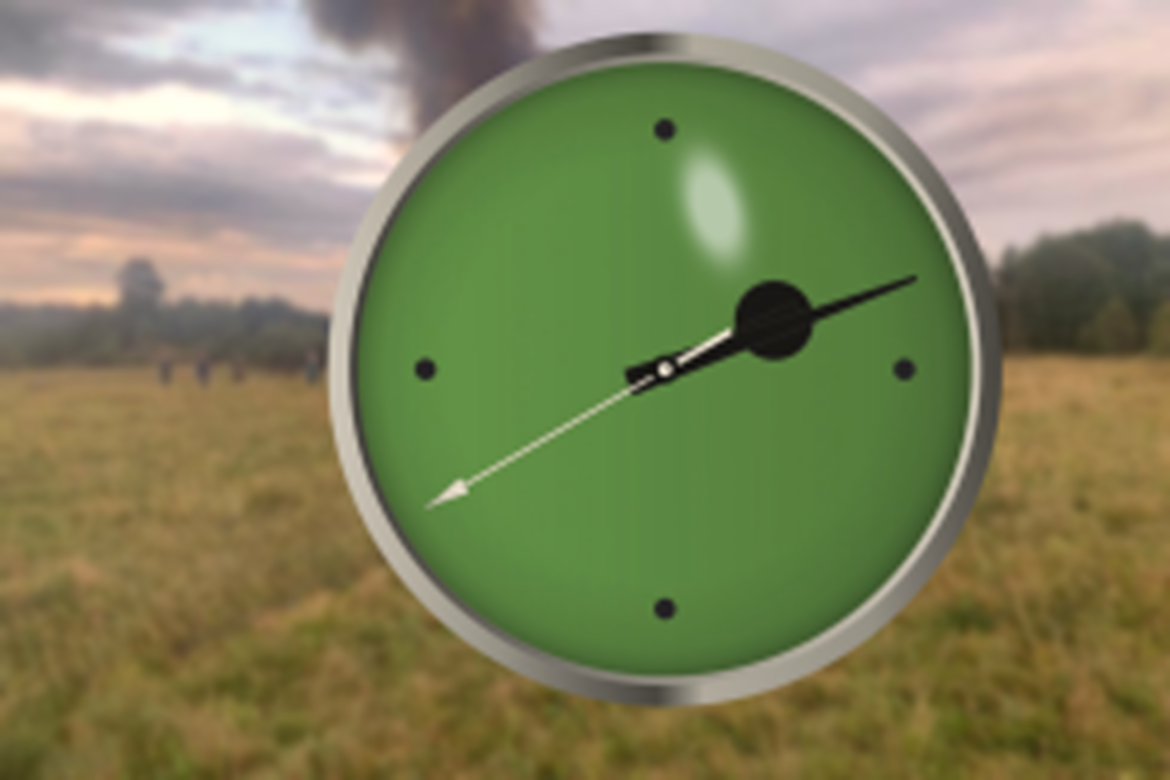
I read 2.11.40
